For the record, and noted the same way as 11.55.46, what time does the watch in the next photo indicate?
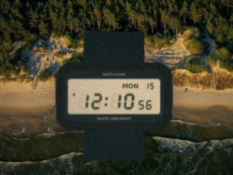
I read 12.10.56
